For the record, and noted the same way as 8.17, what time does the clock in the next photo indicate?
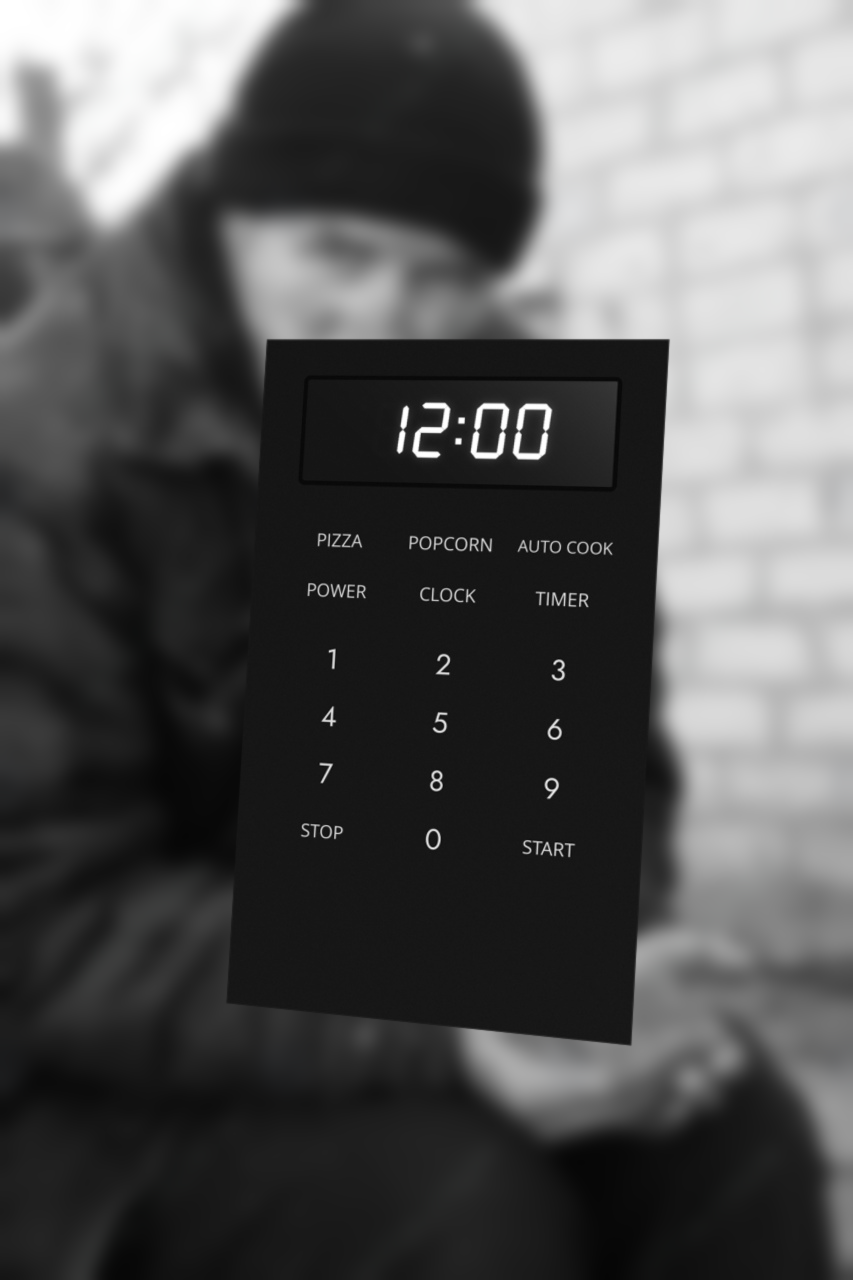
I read 12.00
